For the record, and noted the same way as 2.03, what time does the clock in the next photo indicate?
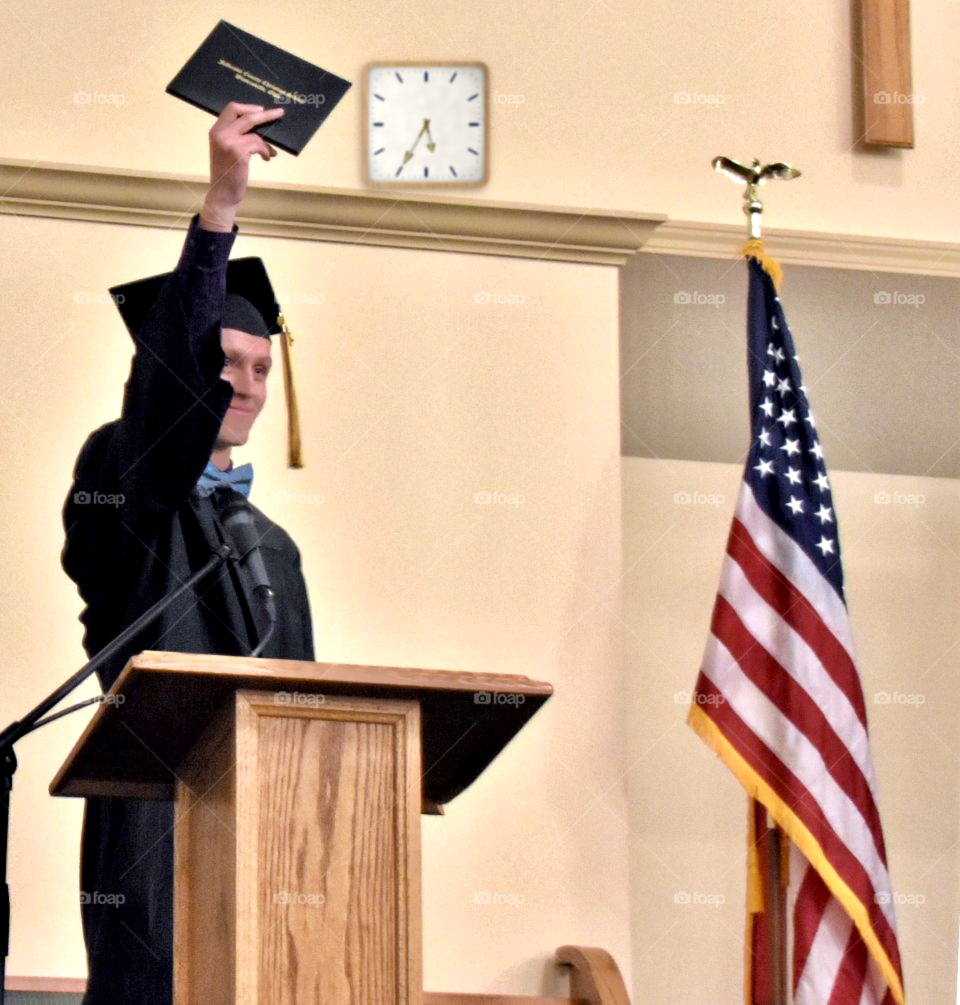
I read 5.35
